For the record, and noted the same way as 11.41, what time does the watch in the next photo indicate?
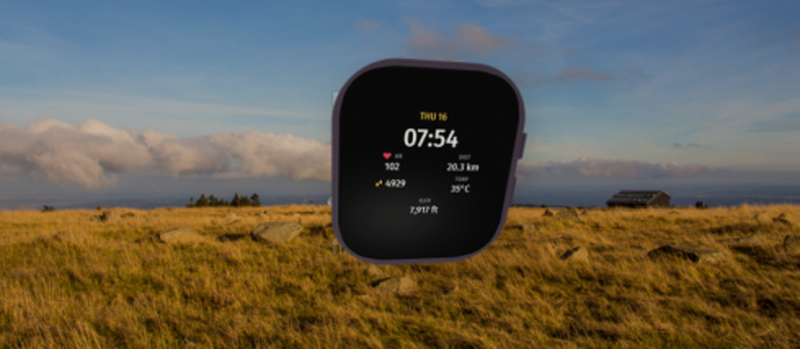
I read 7.54
